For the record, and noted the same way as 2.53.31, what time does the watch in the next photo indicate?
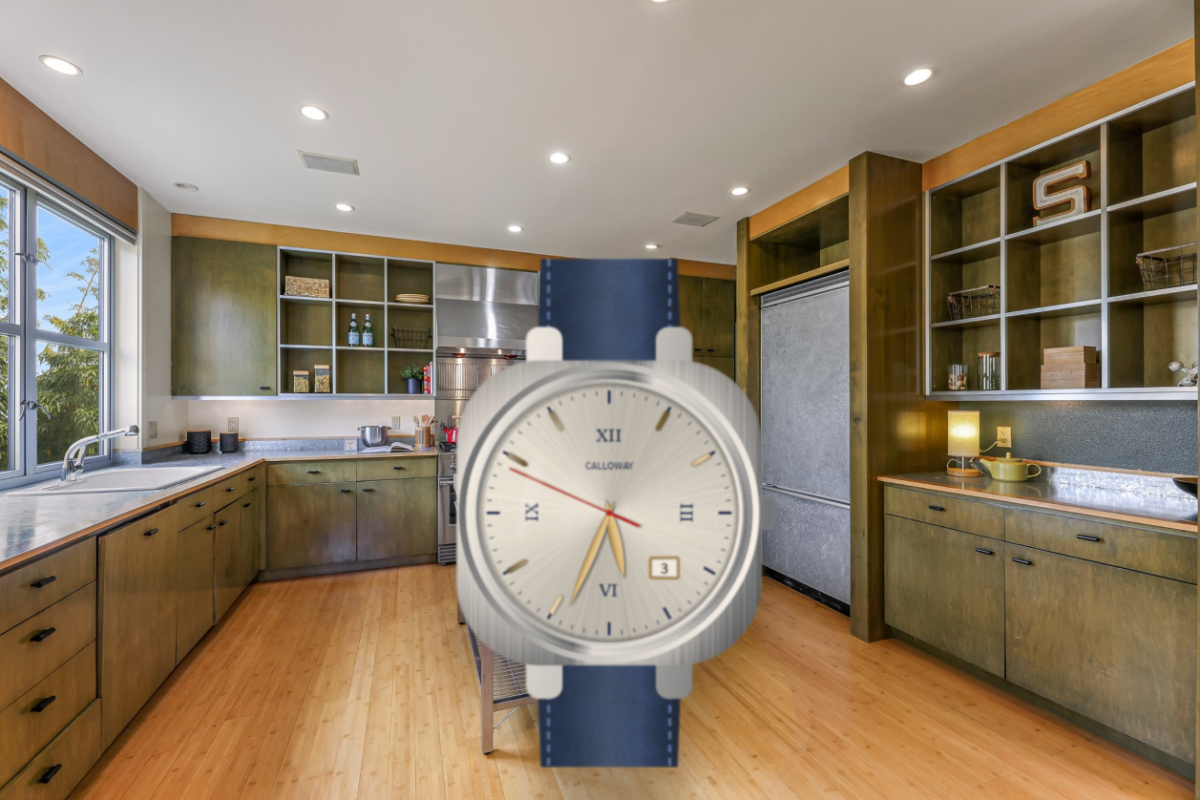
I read 5.33.49
